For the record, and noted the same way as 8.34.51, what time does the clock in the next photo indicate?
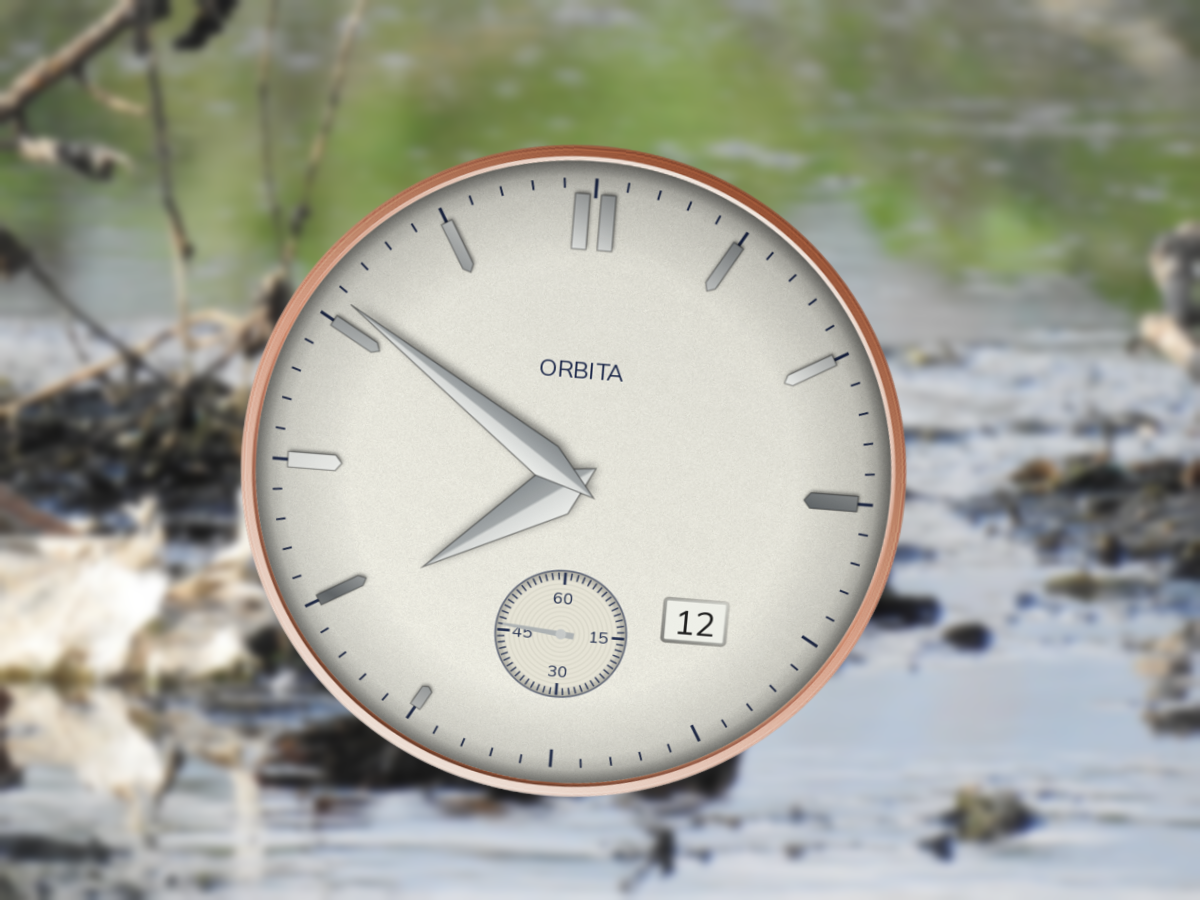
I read 7.50.46
